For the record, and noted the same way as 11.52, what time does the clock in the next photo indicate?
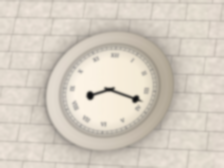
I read 8.18
